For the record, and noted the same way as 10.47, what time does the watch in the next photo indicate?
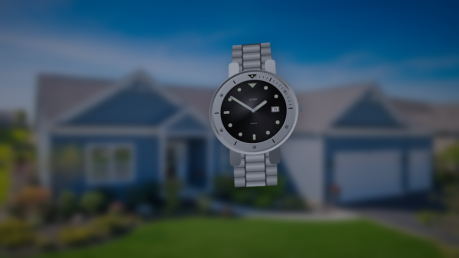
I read 1.51
